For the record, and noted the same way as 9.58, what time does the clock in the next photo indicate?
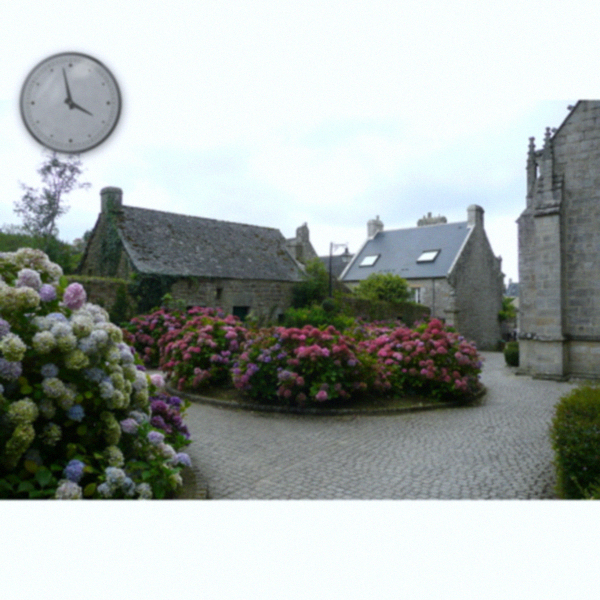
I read 3.58
